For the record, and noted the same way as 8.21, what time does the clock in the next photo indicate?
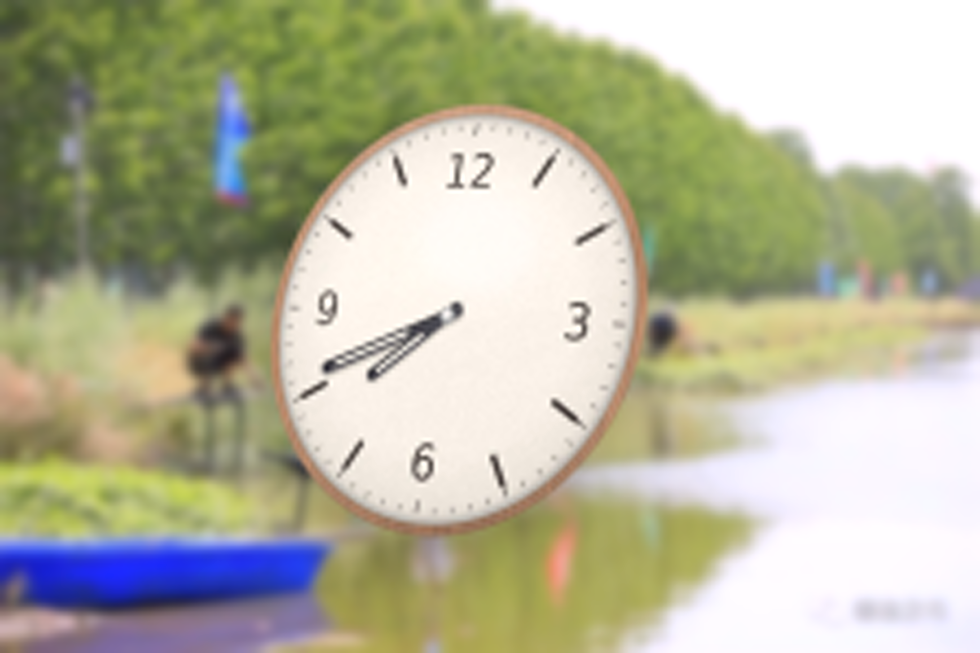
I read 7.41
